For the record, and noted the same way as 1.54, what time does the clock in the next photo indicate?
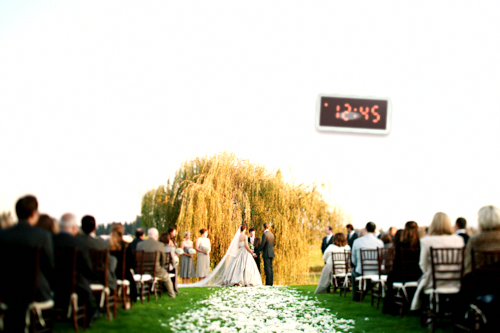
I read 12.45
